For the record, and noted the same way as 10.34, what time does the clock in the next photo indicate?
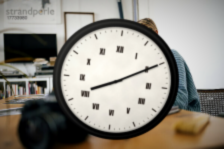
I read 8.10
